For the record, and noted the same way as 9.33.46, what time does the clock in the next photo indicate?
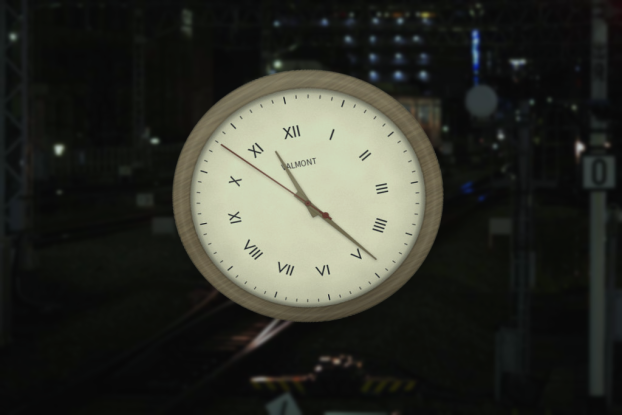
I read 11.23.53
